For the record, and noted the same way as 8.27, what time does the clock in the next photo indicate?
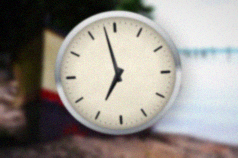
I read 6.58
